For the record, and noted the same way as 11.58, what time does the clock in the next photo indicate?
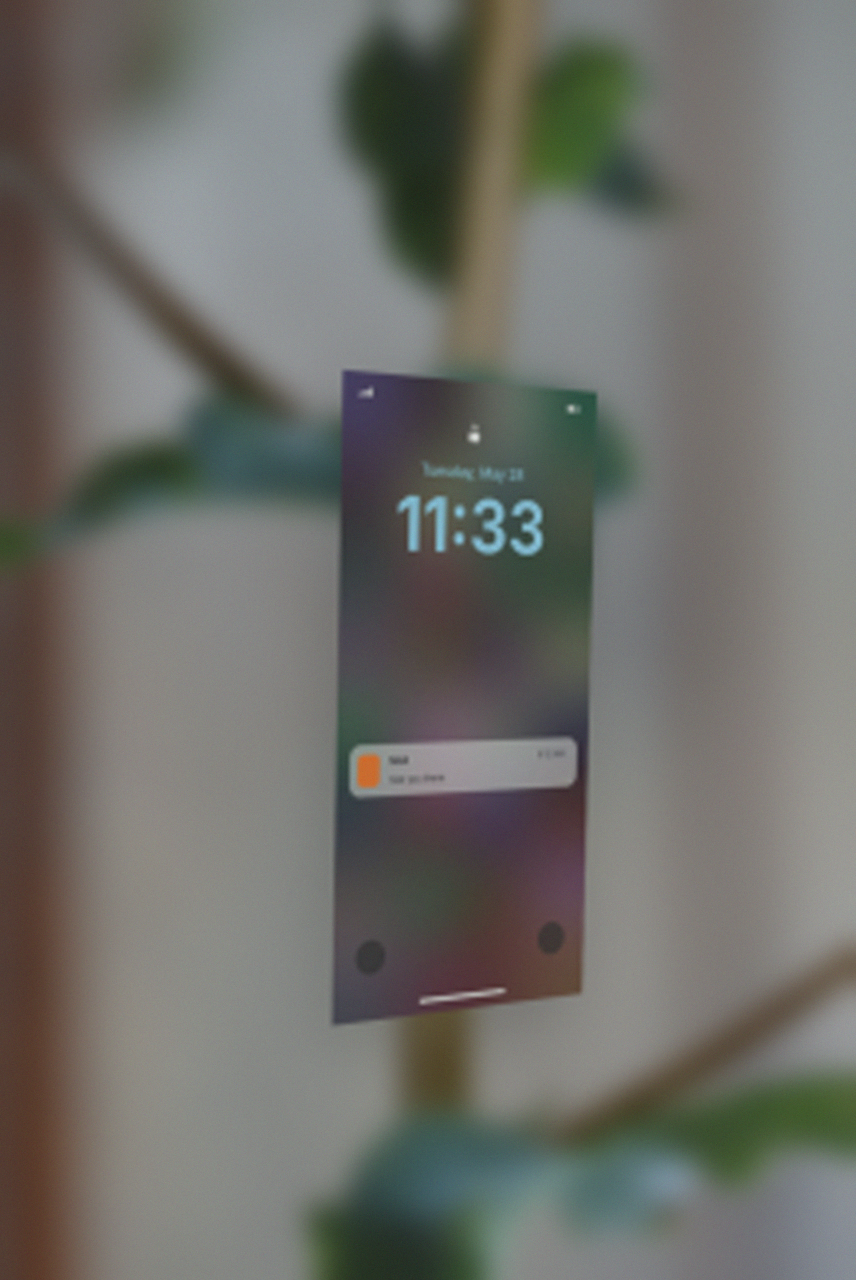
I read 11.33
